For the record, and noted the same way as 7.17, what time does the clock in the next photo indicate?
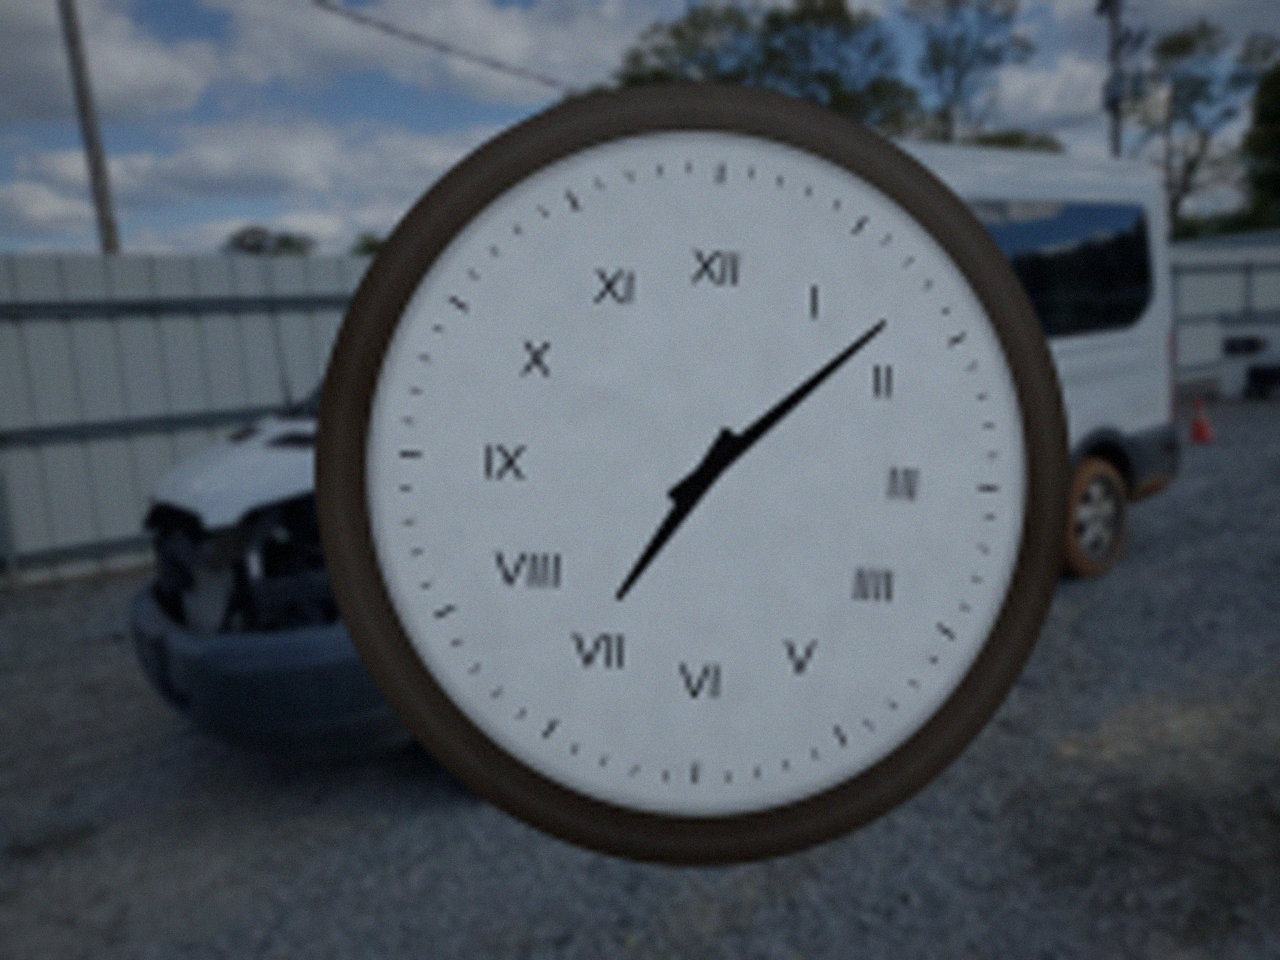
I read 7.08
